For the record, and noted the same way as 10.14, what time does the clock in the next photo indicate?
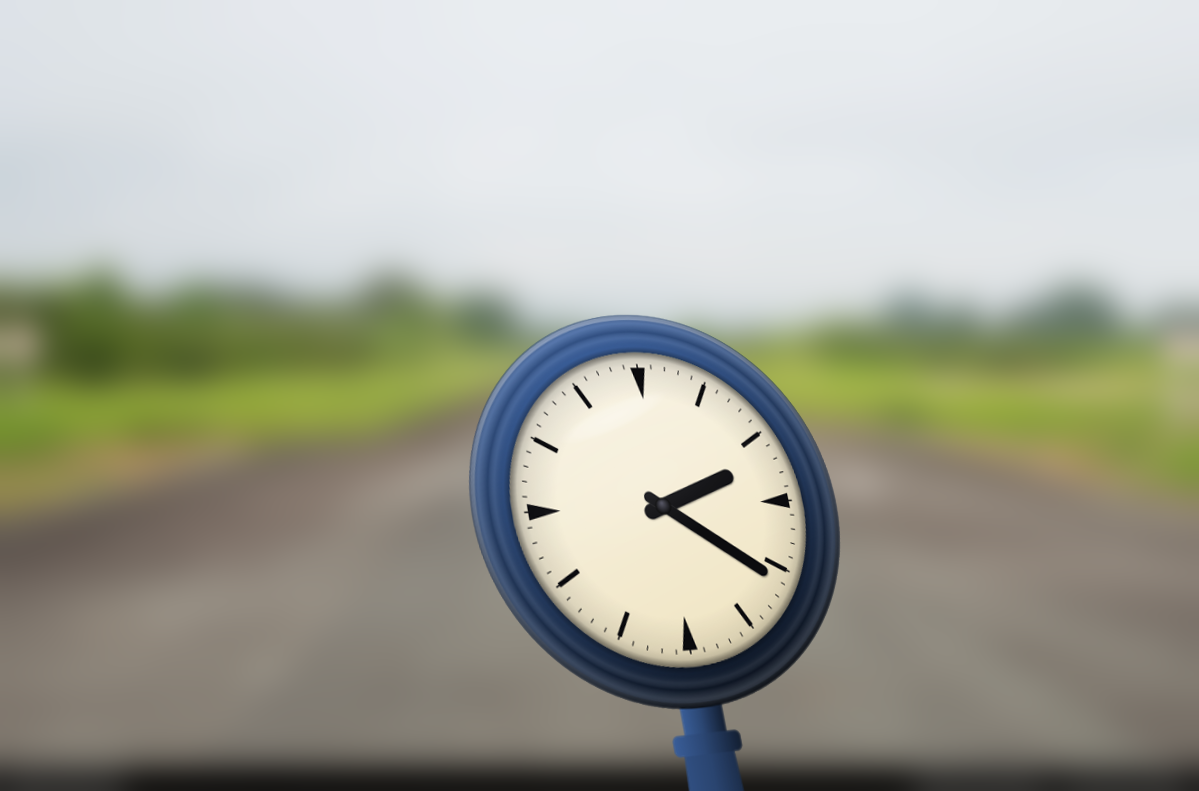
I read 2.21
